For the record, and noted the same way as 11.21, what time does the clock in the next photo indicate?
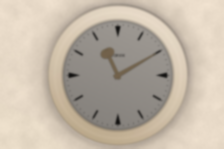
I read 11.10
